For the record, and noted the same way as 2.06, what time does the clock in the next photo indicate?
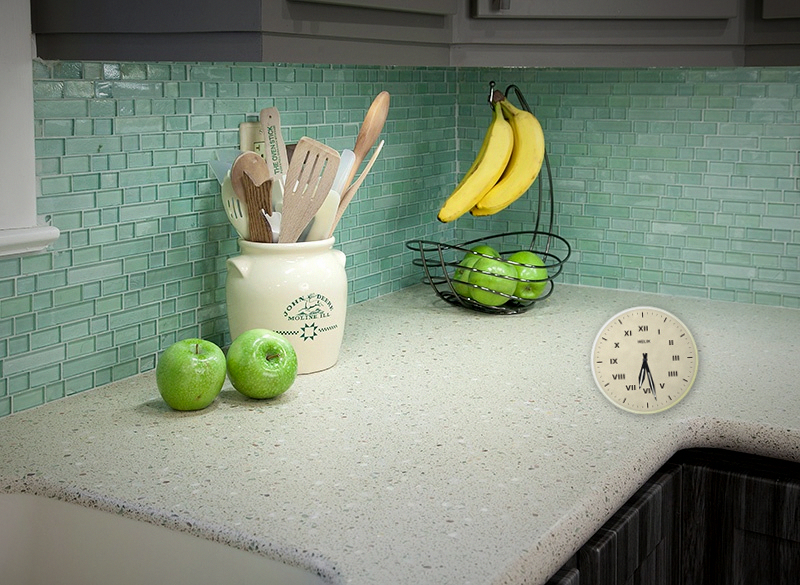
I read 6.28
